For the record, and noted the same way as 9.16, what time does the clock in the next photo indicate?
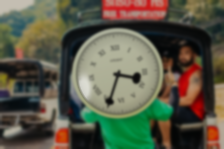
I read 3.34
